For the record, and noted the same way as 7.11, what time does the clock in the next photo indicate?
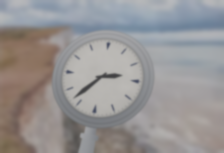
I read 2.37
